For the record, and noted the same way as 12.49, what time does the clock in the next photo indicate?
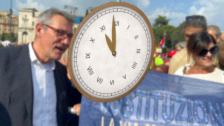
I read 10.59
